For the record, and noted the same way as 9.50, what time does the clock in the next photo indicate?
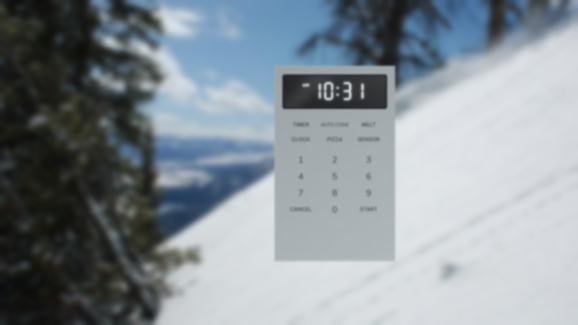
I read 10.31
